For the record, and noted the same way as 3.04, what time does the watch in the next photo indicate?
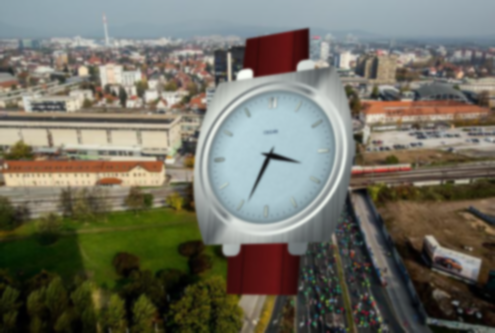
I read 3.34
